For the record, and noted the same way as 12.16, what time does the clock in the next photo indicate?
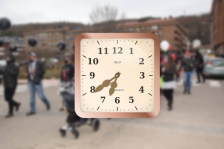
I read 6.39
